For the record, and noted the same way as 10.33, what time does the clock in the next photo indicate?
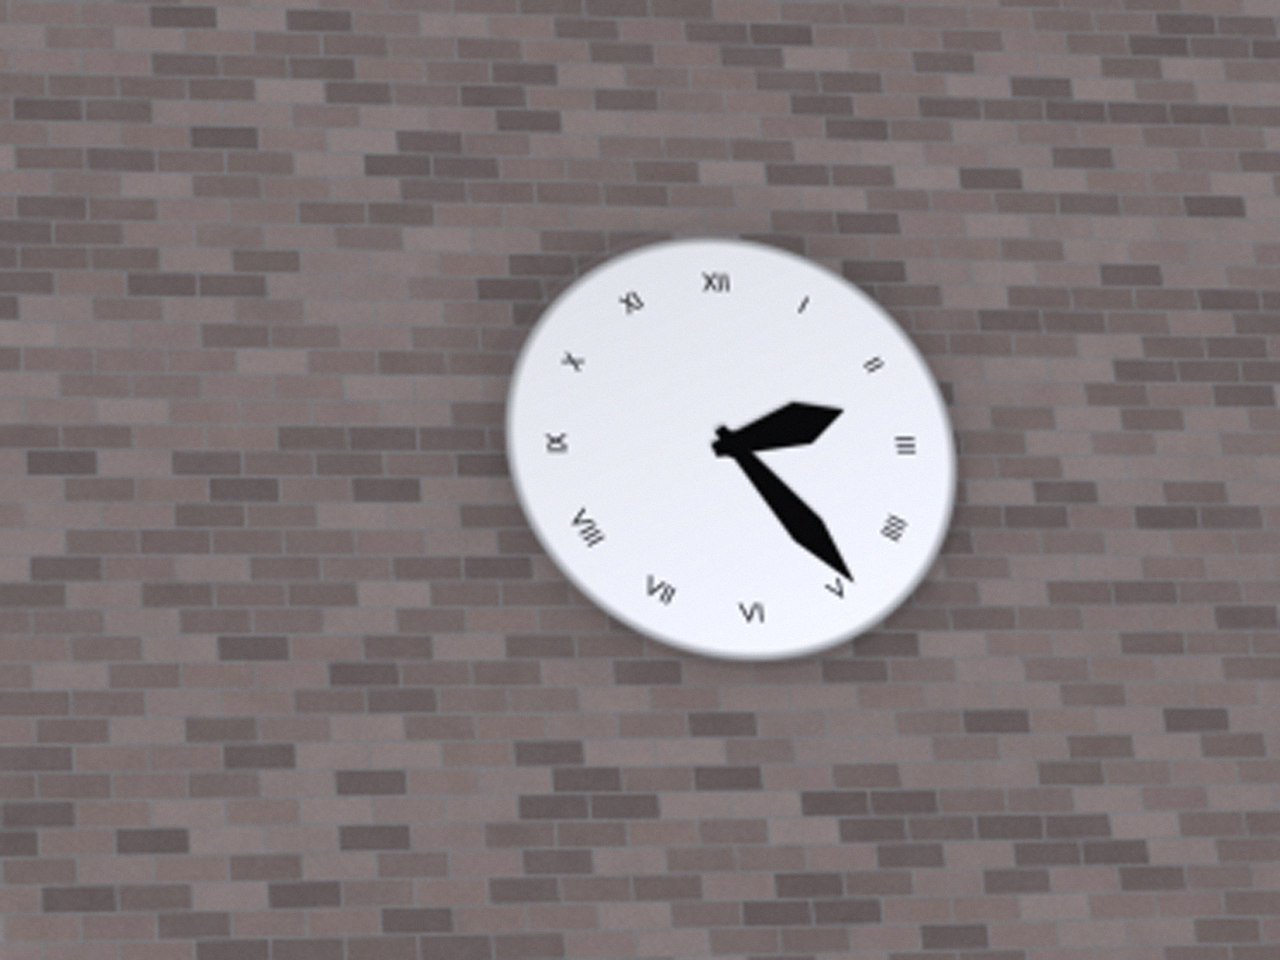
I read 2.24
